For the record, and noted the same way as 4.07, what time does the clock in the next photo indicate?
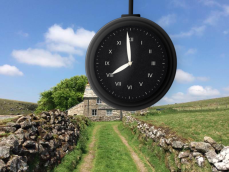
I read 7.59
